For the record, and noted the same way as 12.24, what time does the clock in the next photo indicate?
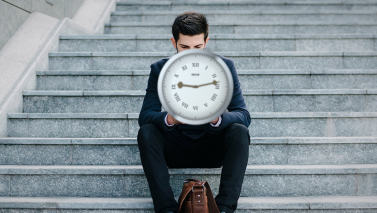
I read 9.13
